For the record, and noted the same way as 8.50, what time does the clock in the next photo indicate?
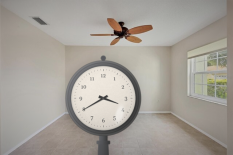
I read 3.40
